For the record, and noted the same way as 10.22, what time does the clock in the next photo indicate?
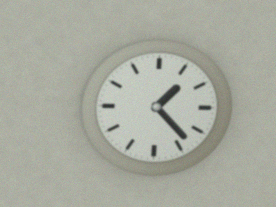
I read 1.23
